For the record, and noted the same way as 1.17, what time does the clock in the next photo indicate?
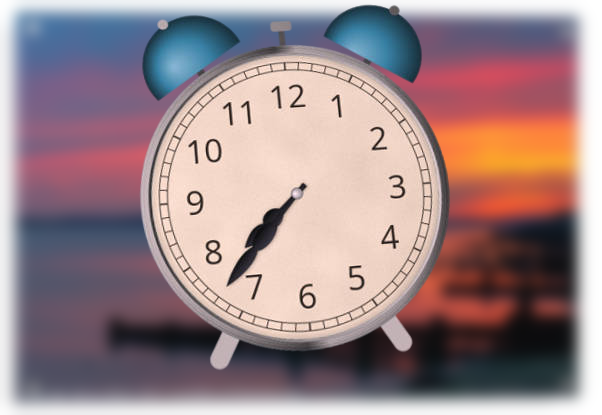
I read 7.37
